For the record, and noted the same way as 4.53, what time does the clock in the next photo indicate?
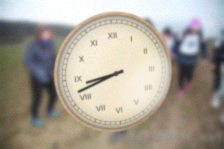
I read 8.42
